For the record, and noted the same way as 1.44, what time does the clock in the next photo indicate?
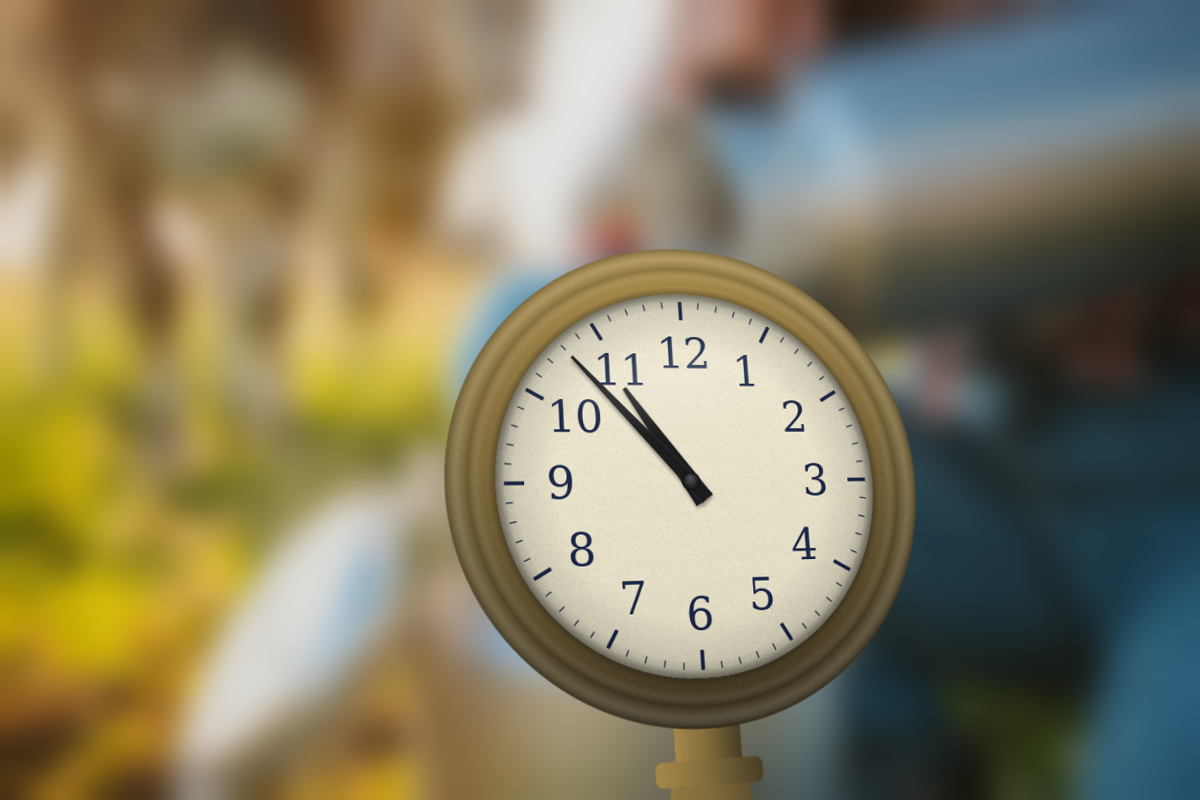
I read 10.53
